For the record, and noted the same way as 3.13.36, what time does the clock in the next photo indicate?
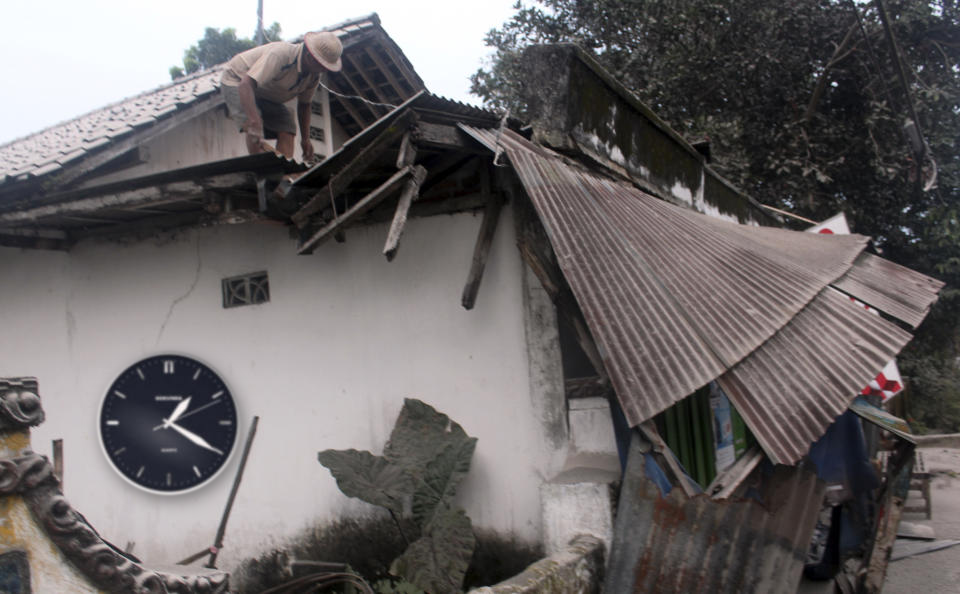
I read 1.20.11
